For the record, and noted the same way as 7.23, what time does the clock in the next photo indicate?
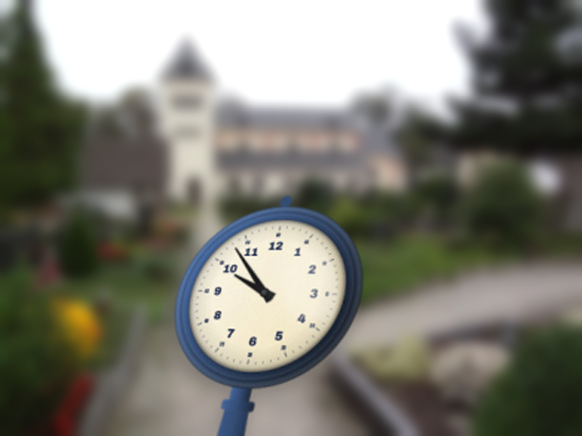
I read 9.53
